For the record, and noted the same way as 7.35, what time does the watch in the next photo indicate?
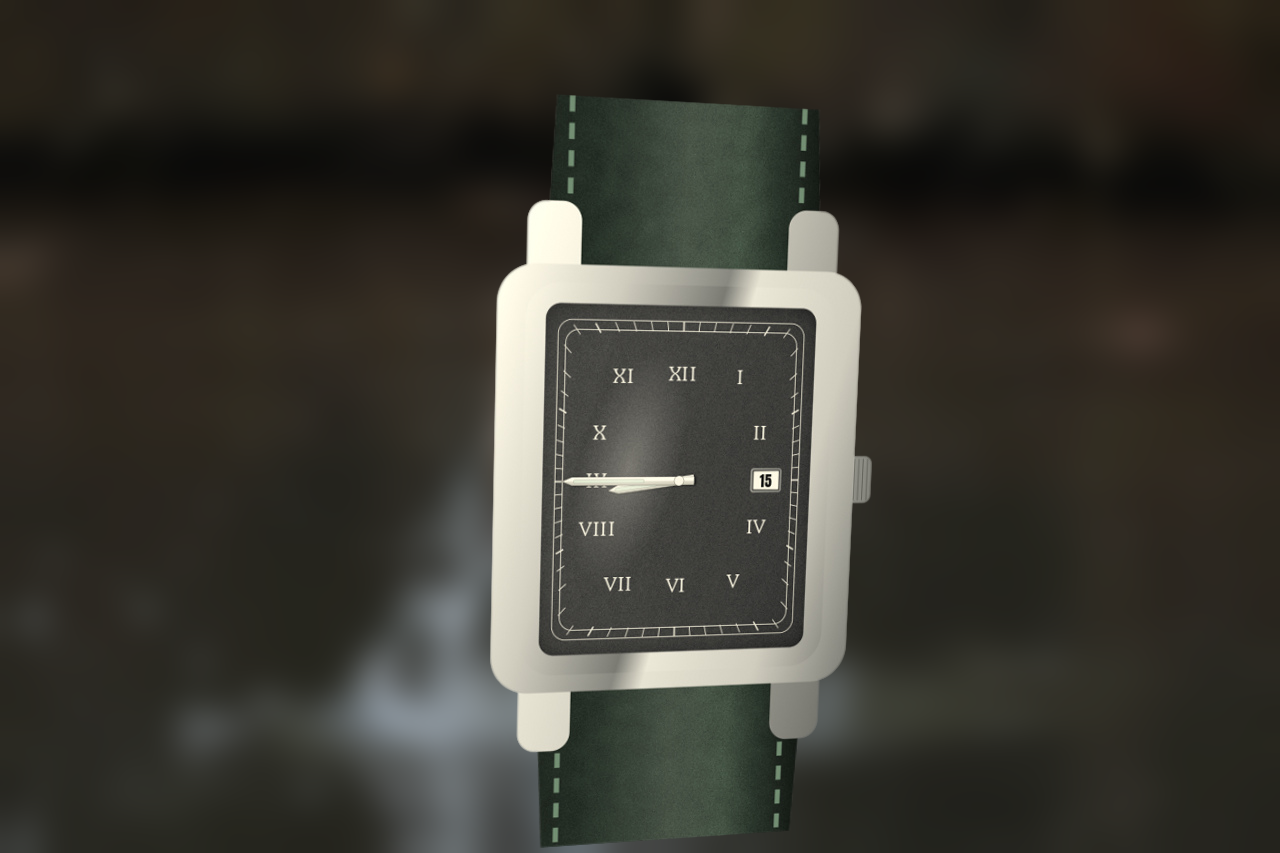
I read 8.45
